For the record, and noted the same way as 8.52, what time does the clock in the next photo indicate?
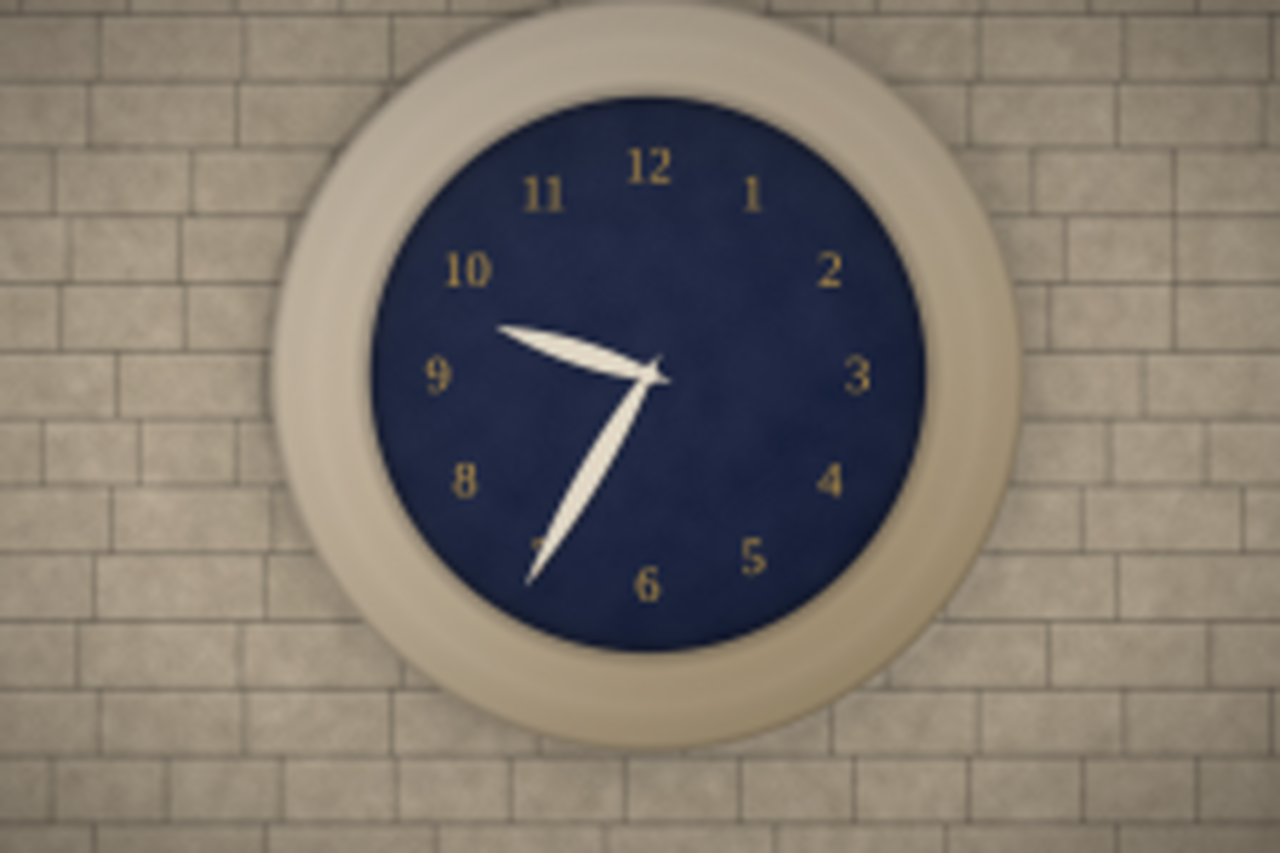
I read 9.35
